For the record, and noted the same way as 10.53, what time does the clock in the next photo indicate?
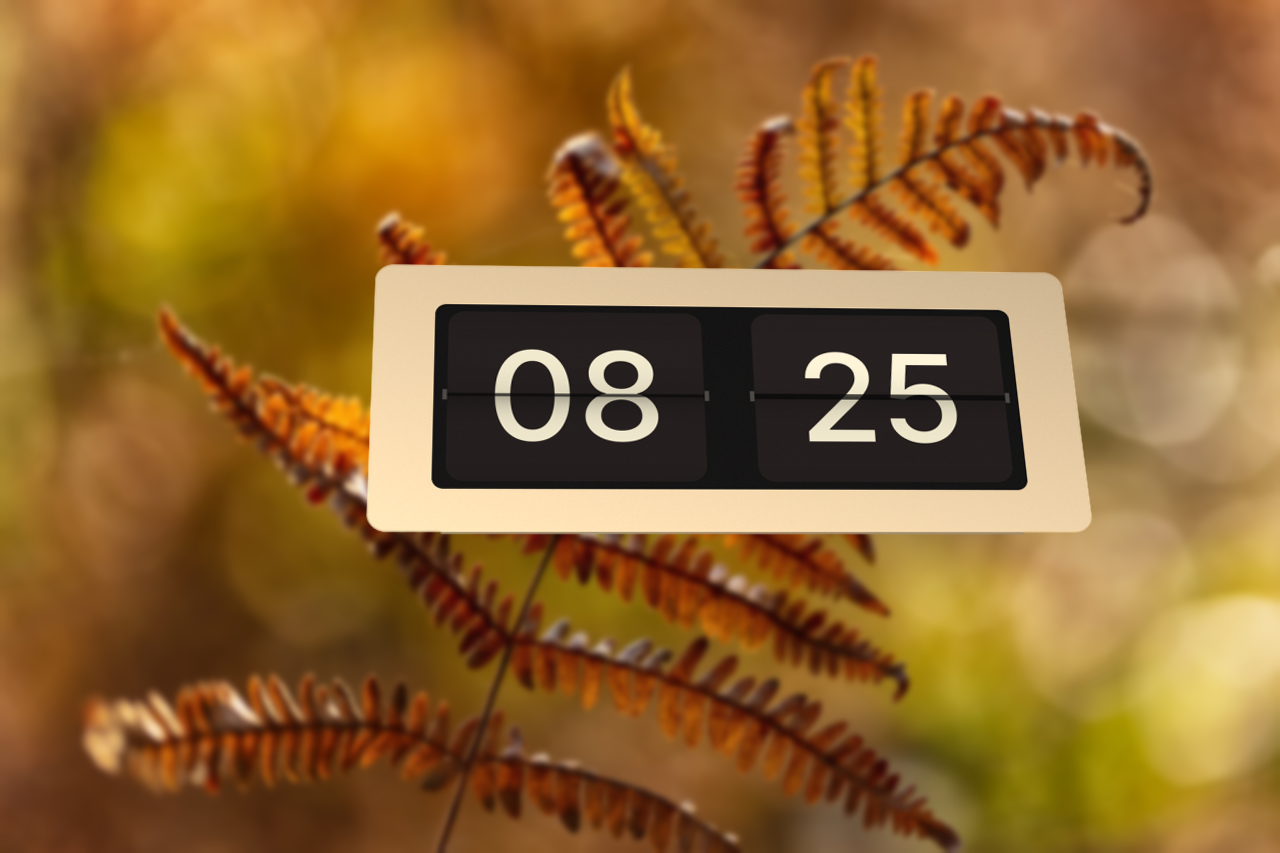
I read 8.25
